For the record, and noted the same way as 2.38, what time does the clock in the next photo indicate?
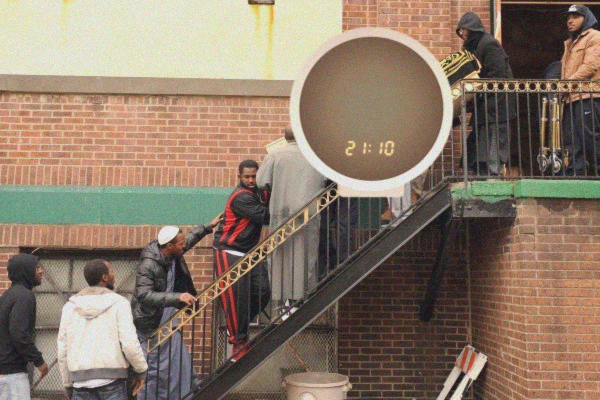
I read 21.10
